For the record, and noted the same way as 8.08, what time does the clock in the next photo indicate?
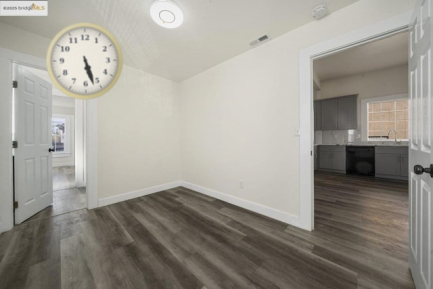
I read 5.27
